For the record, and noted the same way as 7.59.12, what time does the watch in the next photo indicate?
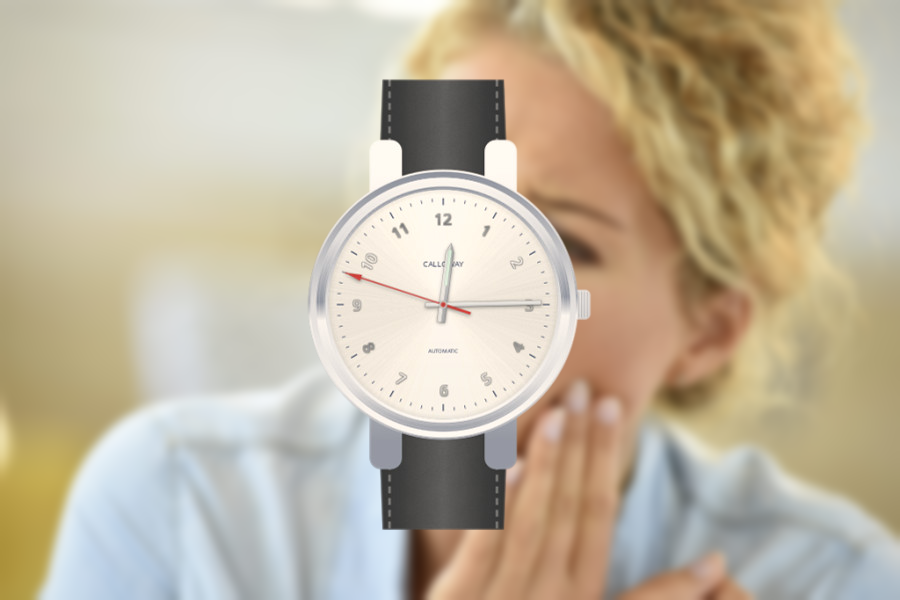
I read 12.14.48
